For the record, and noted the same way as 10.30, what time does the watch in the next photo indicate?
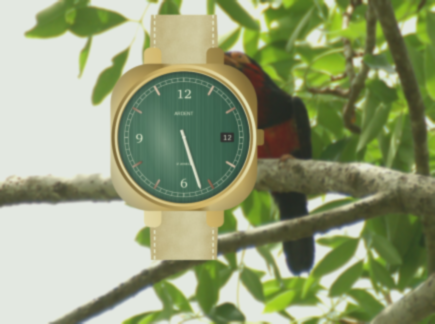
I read 5.27
